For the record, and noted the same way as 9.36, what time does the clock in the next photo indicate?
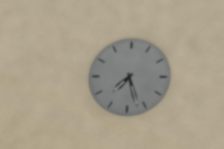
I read 7.27
